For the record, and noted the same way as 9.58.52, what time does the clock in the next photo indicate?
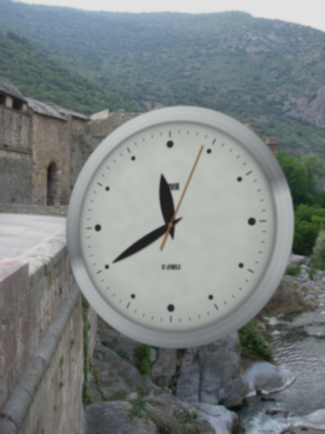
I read 11.40.04
